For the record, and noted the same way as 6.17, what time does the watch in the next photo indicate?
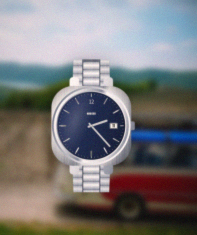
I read 2.23
